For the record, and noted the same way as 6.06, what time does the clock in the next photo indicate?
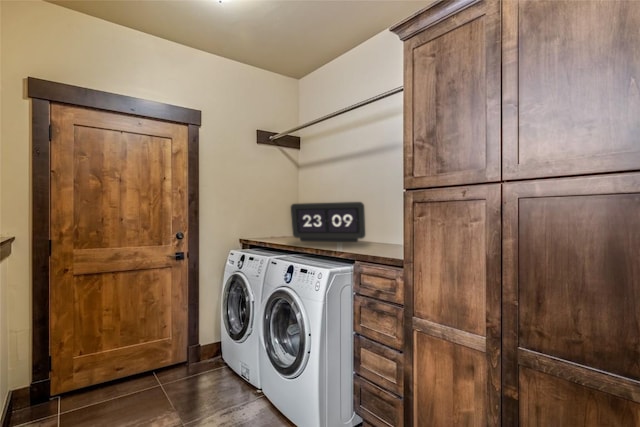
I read 23.09
